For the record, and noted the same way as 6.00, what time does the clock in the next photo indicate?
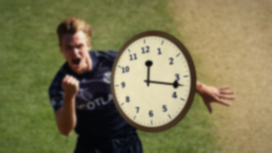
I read 12.17
